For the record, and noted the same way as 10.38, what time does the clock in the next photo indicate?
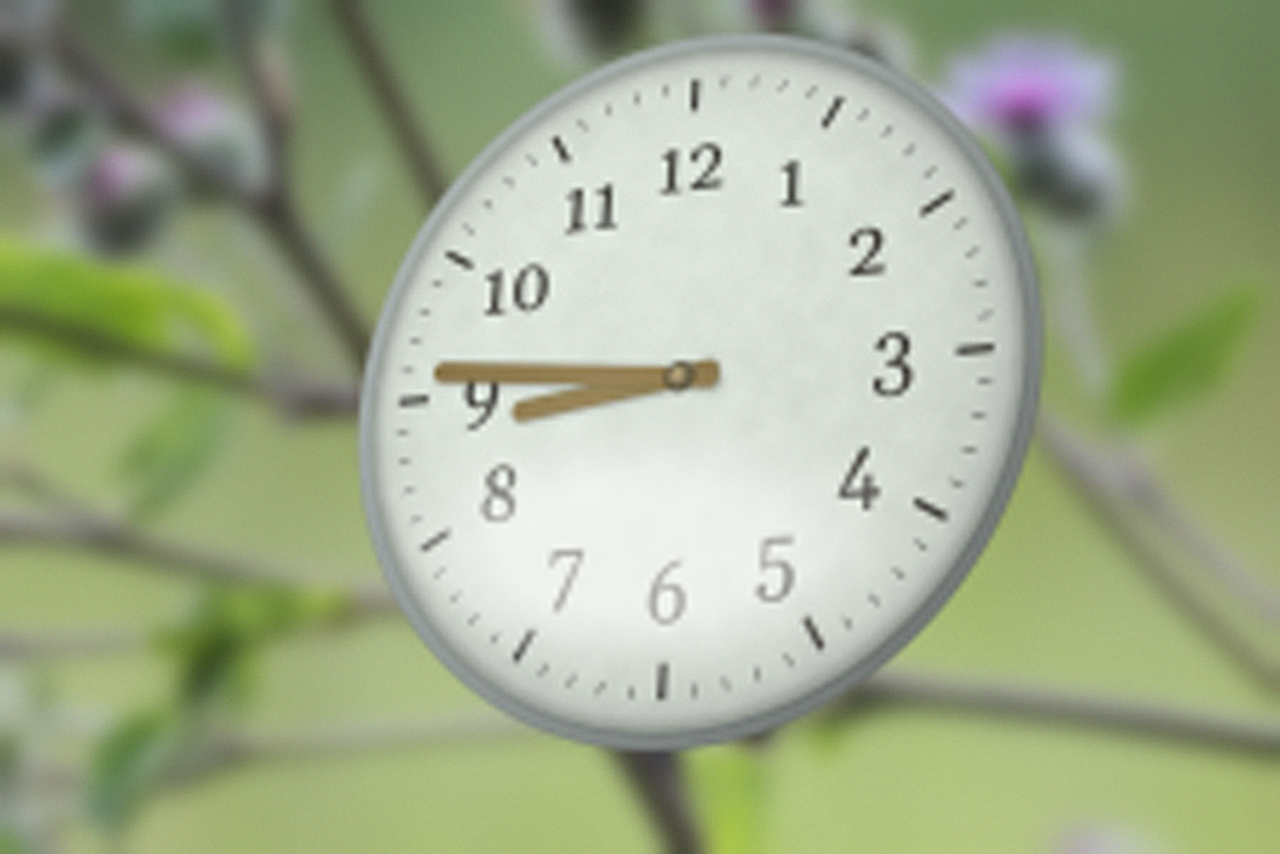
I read 8.46
